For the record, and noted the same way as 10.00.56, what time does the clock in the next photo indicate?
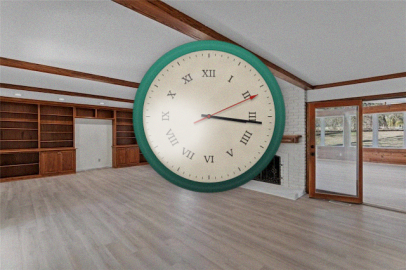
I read 3.16.11
